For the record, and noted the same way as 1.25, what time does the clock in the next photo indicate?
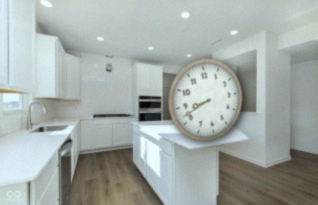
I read 8.42
